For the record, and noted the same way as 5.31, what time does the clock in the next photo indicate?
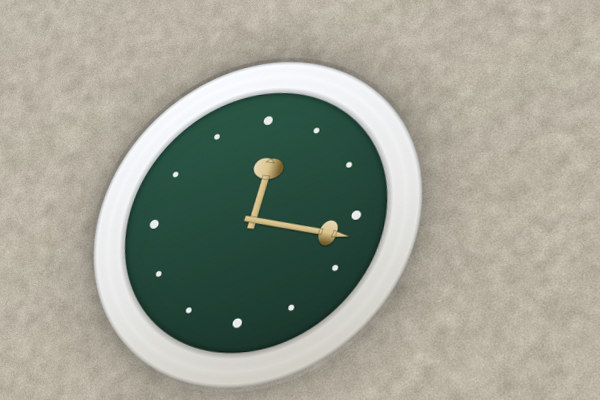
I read 12.17
